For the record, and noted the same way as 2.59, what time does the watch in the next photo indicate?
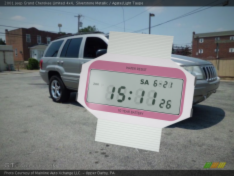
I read 15.11
